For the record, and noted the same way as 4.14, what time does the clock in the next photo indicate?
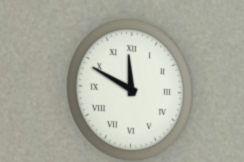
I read 11.49
